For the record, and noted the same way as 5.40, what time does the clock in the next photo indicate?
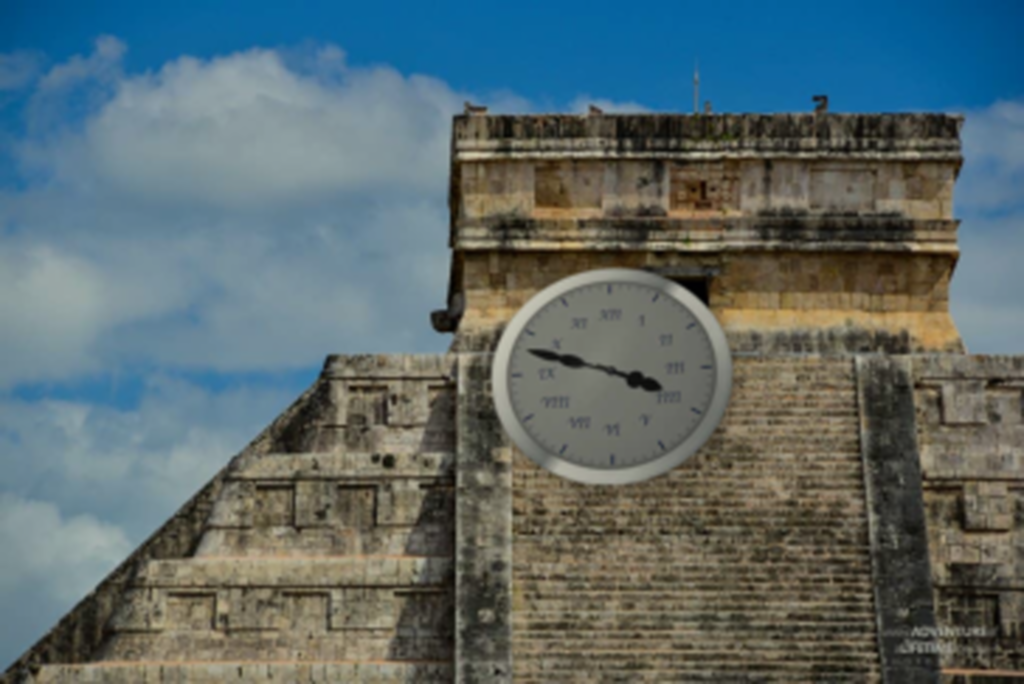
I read 3.48
